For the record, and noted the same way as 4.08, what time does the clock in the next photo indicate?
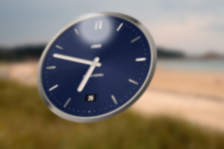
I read 6.48
